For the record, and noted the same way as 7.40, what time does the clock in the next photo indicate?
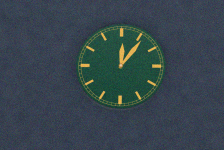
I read 12.06
